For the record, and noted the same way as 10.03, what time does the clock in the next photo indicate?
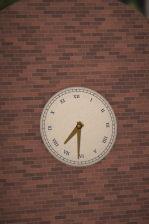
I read 7.31
